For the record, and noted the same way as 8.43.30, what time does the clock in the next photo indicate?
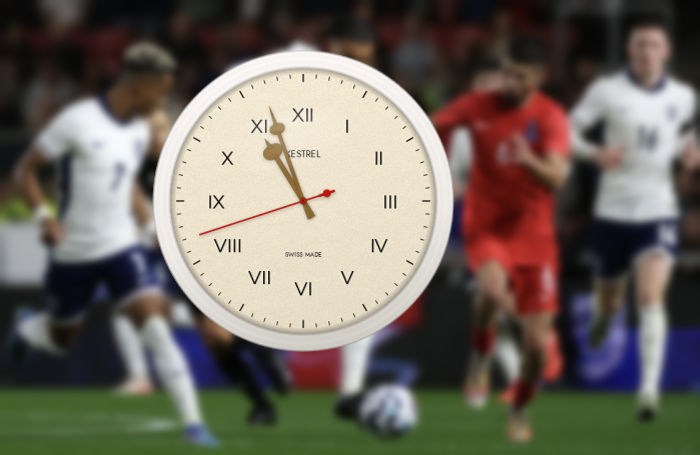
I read 10.56.42
